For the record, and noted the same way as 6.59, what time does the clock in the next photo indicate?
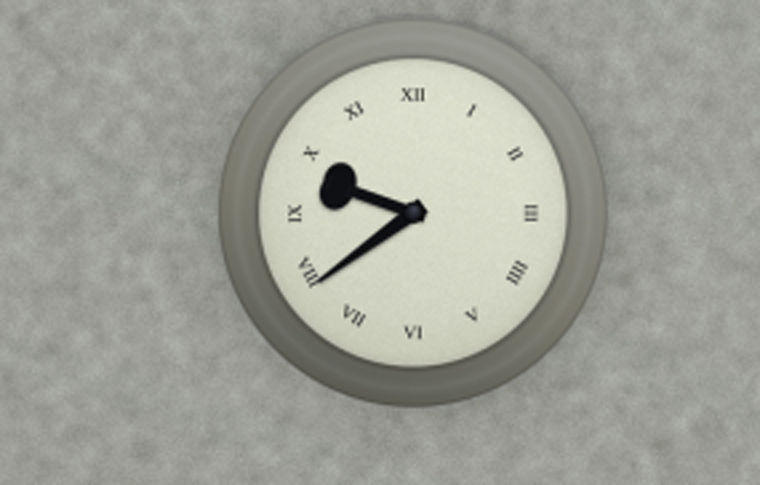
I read 9.39
